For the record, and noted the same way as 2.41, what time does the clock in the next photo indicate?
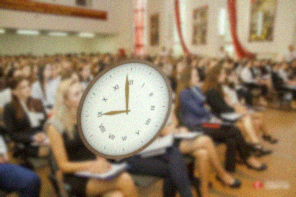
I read 8.59
